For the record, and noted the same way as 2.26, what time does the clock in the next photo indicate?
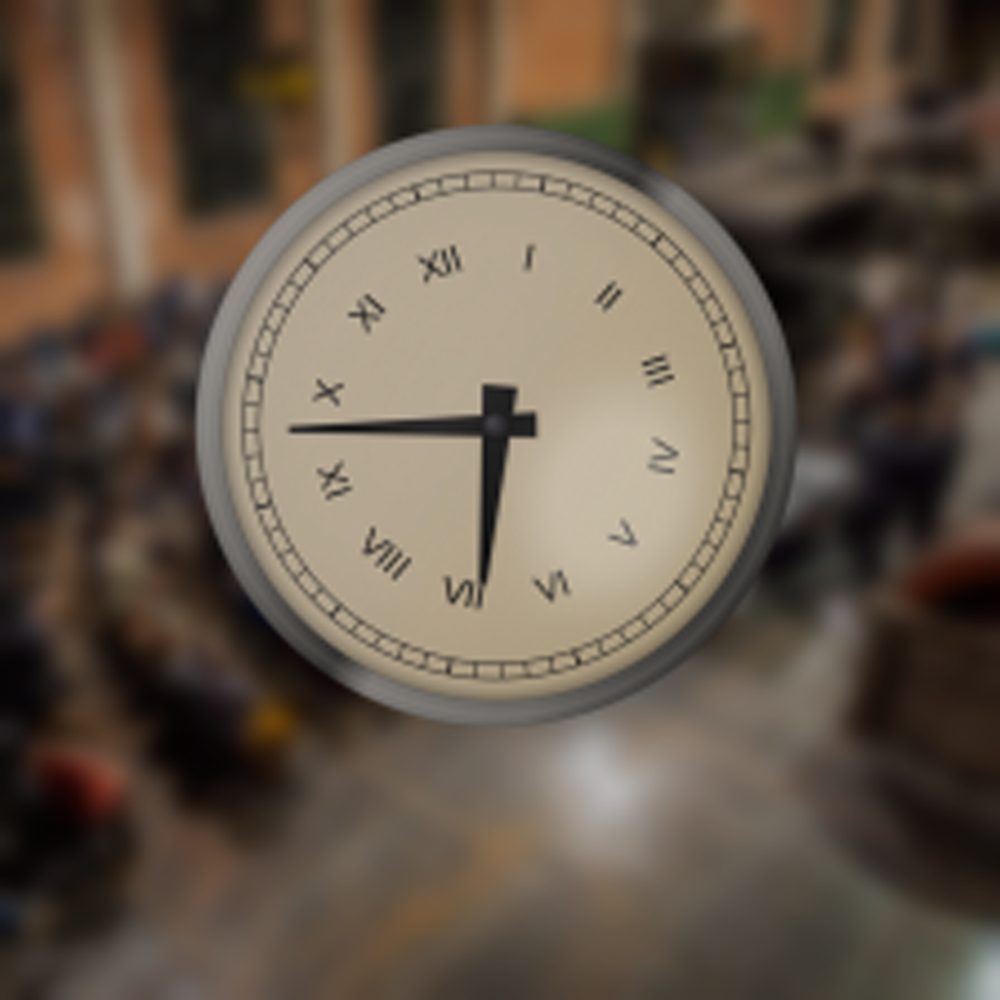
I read 6.48
